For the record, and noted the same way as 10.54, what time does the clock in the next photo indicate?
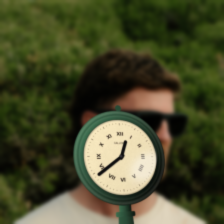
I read 12.39
